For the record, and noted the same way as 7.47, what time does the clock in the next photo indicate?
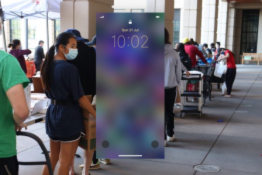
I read 10.02
